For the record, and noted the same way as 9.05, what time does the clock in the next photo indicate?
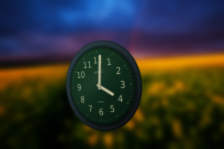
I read 4.01
